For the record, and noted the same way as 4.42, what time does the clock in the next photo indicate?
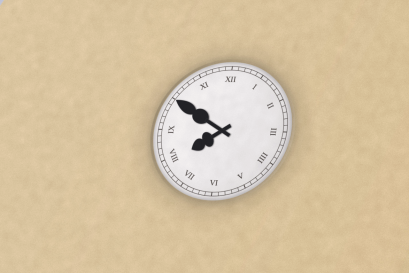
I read 7.50
